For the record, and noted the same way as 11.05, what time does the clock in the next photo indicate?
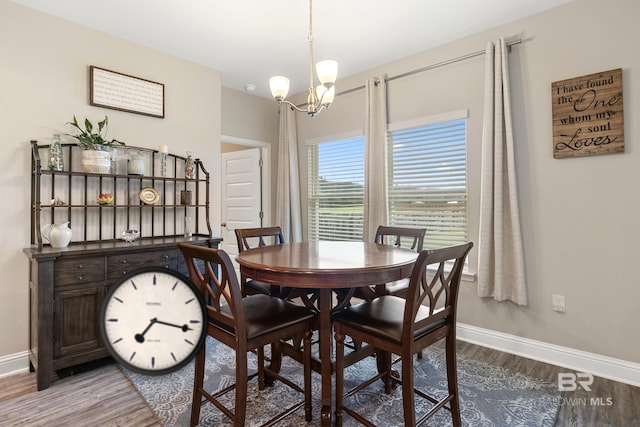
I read 7.17
